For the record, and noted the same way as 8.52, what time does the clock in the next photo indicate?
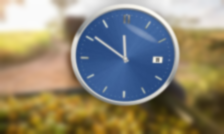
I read 11.51
